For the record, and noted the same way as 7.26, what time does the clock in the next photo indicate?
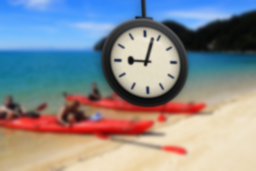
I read 9.03
